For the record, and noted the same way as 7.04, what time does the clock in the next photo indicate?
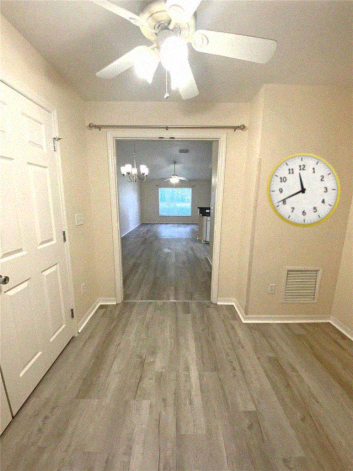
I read 11.41
